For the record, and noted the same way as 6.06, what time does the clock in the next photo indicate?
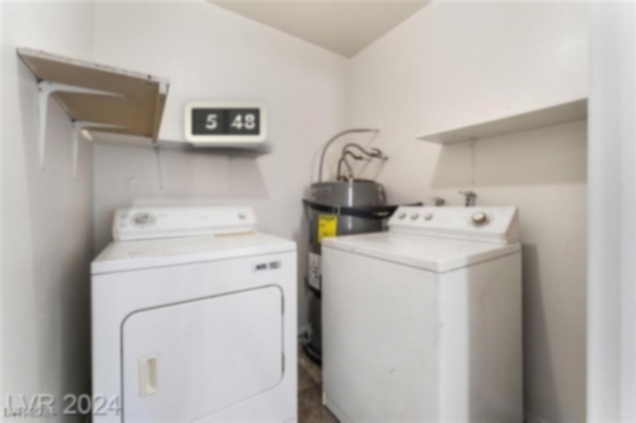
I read 5.48
